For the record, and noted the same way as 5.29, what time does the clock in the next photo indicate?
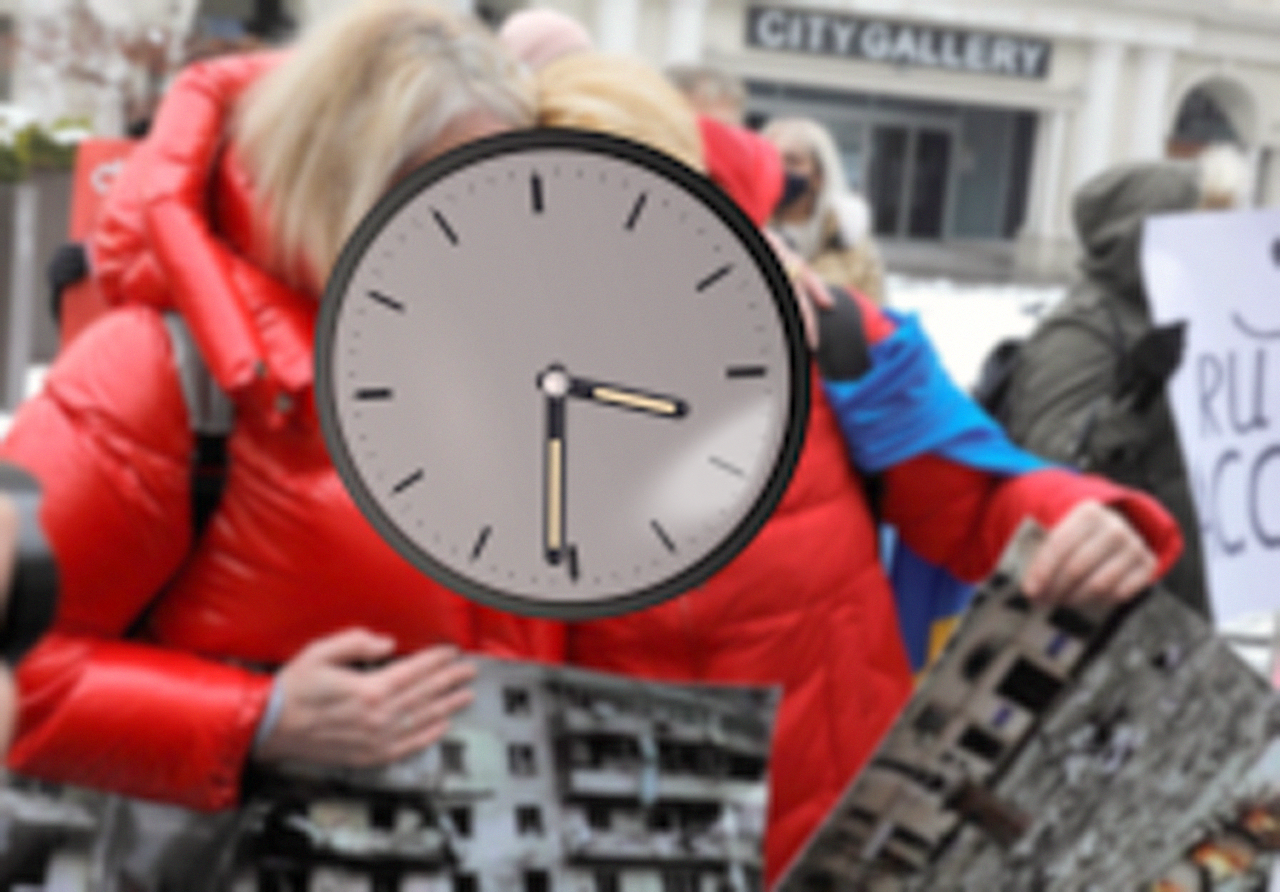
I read 3.31
